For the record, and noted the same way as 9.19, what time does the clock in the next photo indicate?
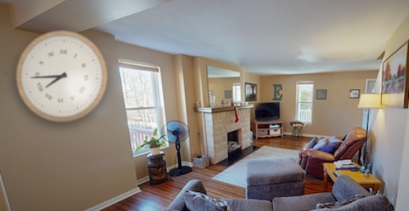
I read 7.44
